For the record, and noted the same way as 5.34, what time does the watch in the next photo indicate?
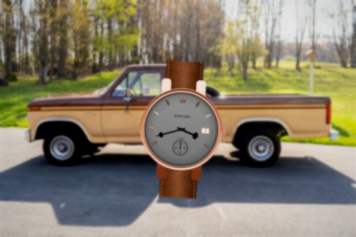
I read 3.42
